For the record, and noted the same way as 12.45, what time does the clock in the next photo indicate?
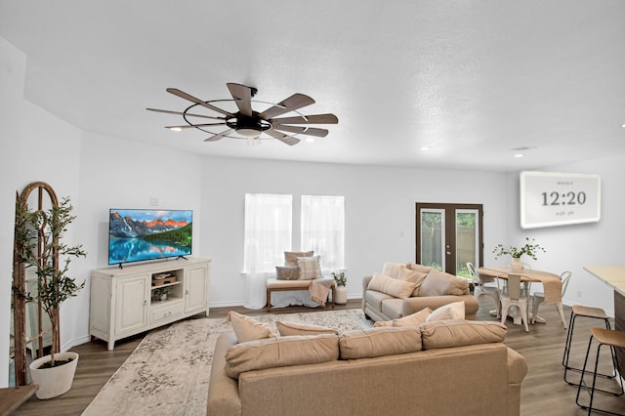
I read 12.20
